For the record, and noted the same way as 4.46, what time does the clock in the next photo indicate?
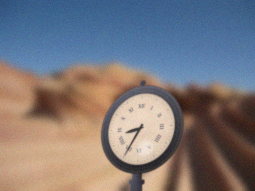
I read 8.35
